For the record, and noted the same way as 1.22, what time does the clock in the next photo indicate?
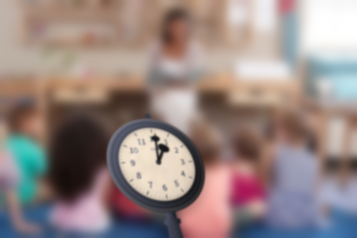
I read 1.01
